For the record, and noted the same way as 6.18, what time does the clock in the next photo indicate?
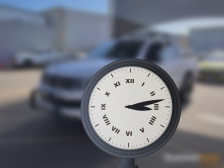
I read 3.13
